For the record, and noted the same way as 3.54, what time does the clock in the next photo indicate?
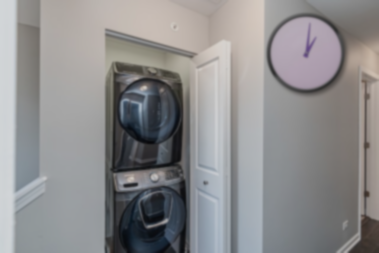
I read 1.01
